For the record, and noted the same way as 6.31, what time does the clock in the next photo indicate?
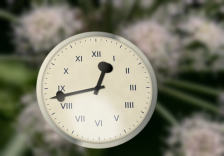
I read 12.43
